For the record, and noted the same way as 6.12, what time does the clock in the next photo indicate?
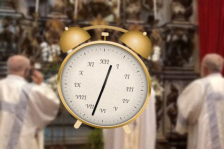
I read 12.33
